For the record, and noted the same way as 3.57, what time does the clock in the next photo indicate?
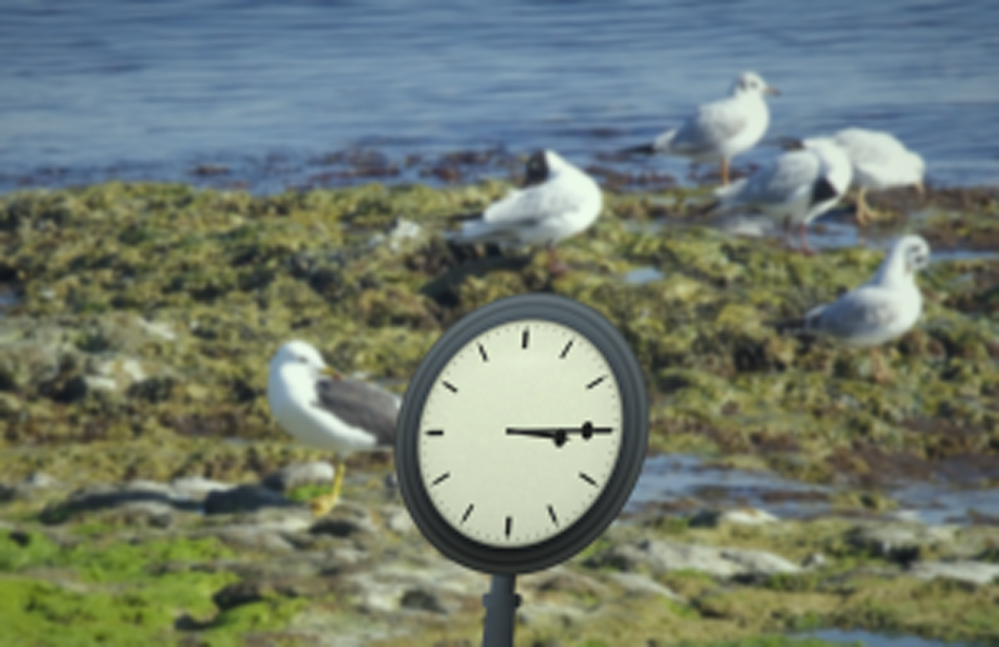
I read 3.15
